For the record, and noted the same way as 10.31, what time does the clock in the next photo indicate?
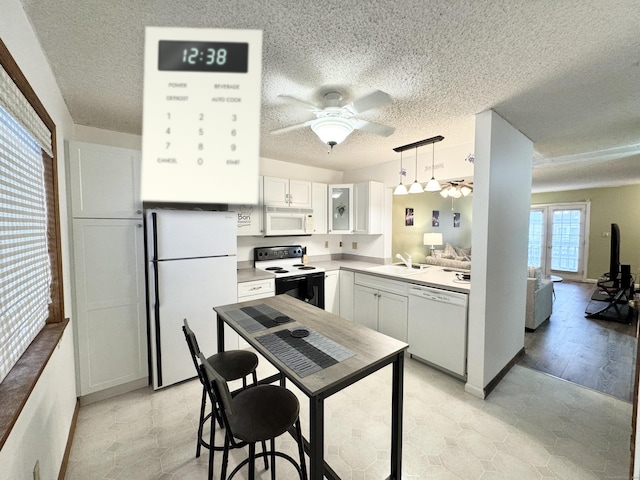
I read 12.38
